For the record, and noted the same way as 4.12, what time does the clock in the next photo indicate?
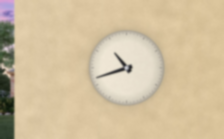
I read 10.42
